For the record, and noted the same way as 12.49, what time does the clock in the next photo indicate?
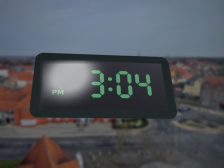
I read 3.04
